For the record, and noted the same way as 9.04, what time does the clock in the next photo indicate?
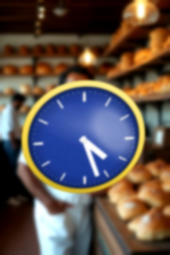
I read 4.27
